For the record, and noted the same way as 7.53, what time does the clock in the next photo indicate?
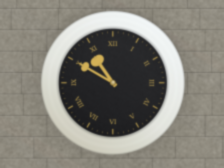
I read 10.50
